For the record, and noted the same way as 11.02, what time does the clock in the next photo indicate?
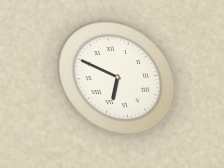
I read 6.50
